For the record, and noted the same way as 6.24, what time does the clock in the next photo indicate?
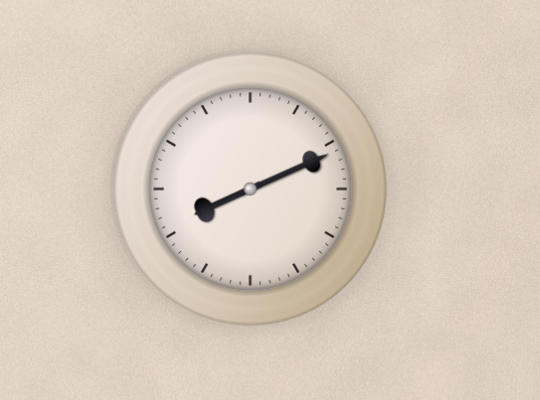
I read 8.11
